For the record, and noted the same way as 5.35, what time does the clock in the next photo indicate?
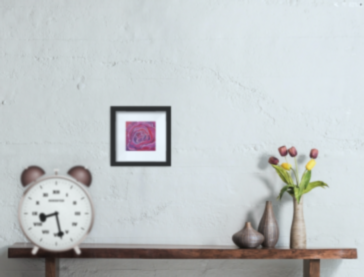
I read 8.28
